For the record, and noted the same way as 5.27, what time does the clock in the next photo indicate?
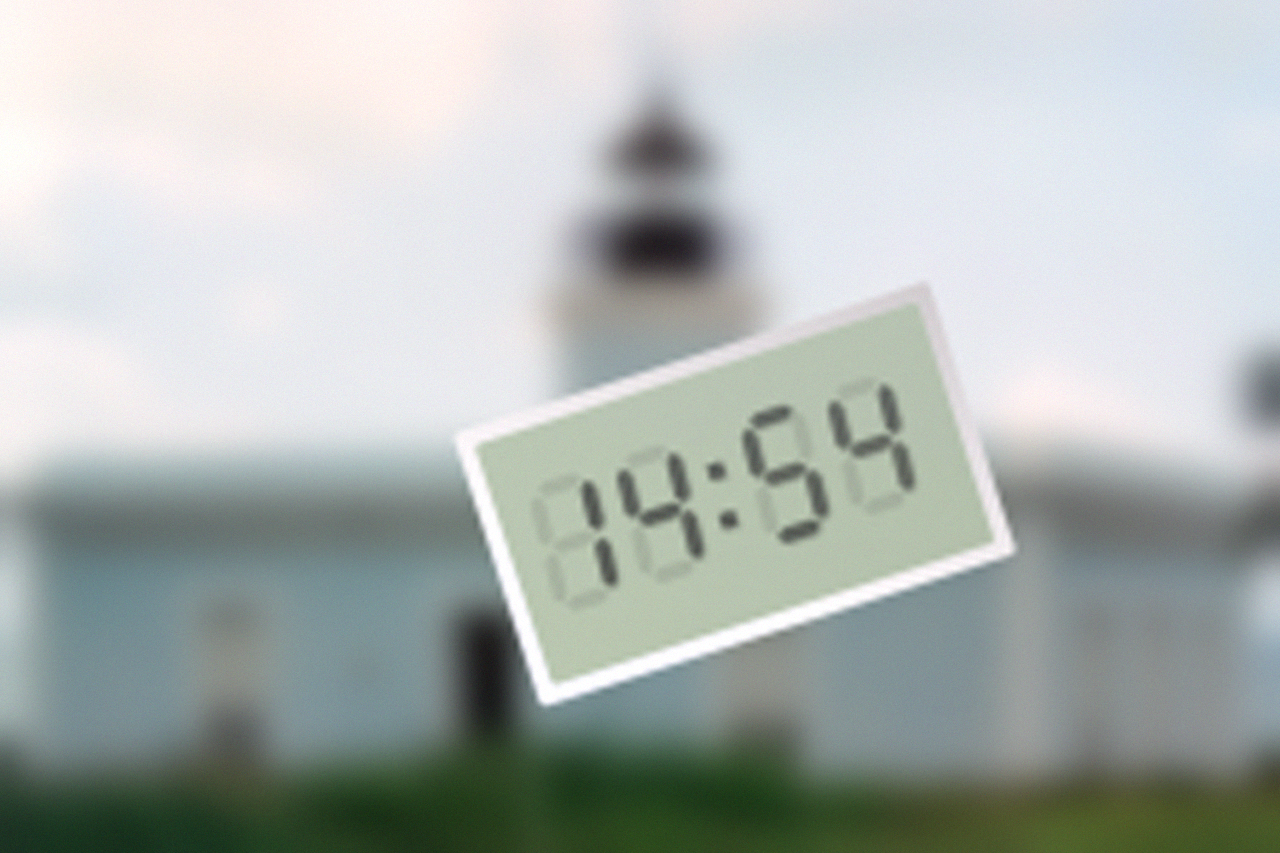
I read 14.54
